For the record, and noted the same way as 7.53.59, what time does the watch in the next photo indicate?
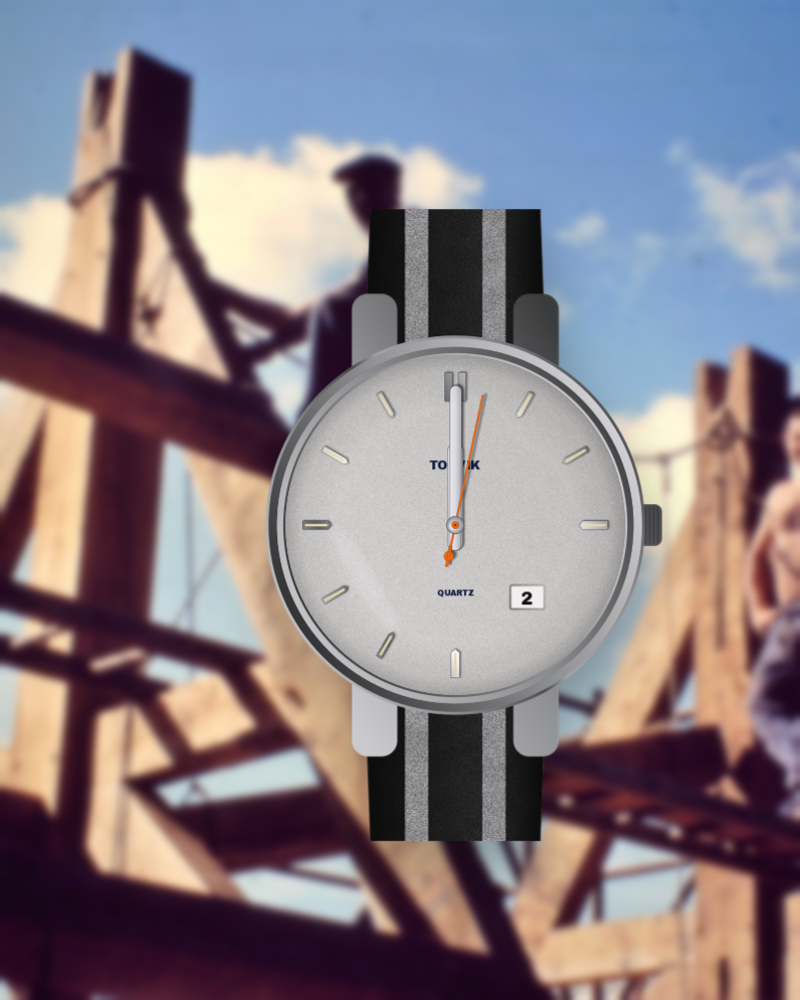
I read 12.00.02
